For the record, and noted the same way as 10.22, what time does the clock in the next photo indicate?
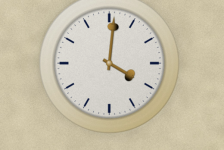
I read 4.01
